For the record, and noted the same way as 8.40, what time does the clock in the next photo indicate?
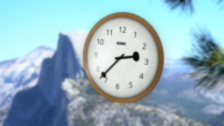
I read 2.37
